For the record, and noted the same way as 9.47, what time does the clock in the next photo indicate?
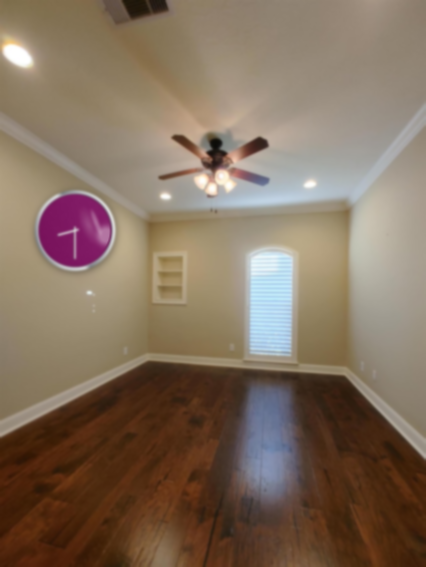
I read 8.30
